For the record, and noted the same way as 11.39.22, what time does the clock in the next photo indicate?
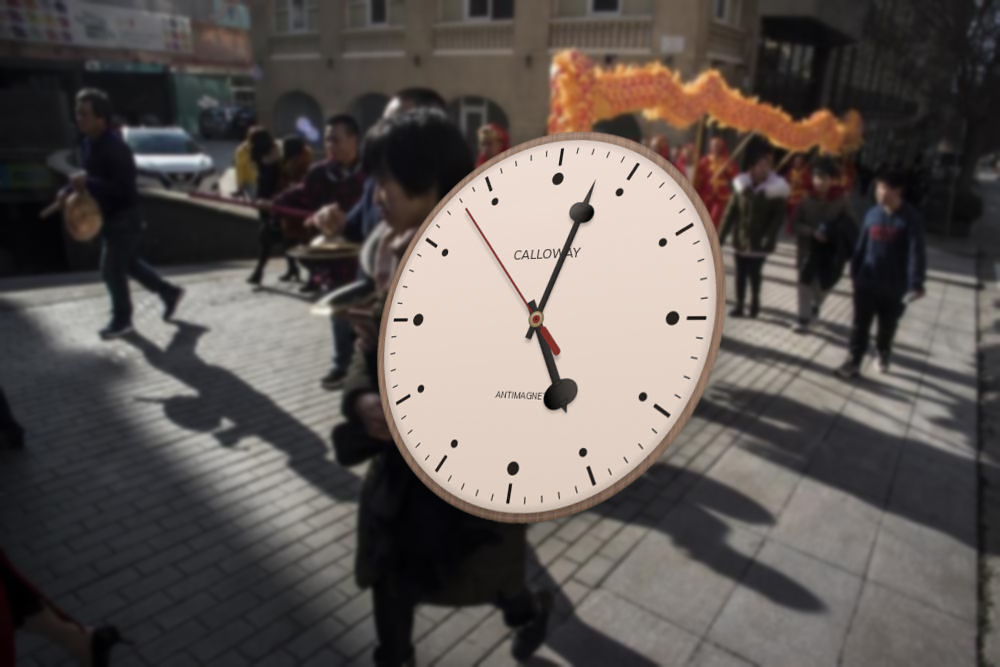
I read 5.02.53
